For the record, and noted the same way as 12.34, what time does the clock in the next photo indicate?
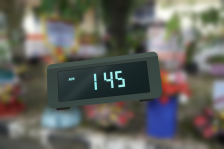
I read 1.45
